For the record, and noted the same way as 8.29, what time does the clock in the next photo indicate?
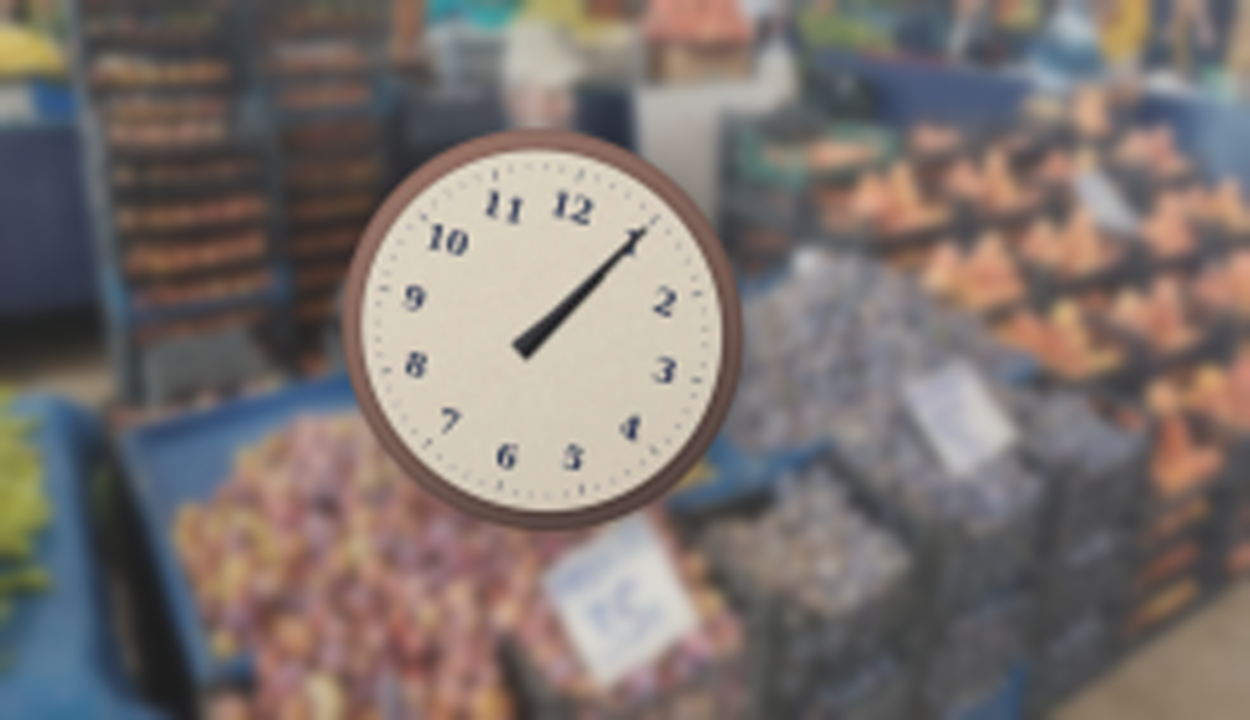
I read 1.05
